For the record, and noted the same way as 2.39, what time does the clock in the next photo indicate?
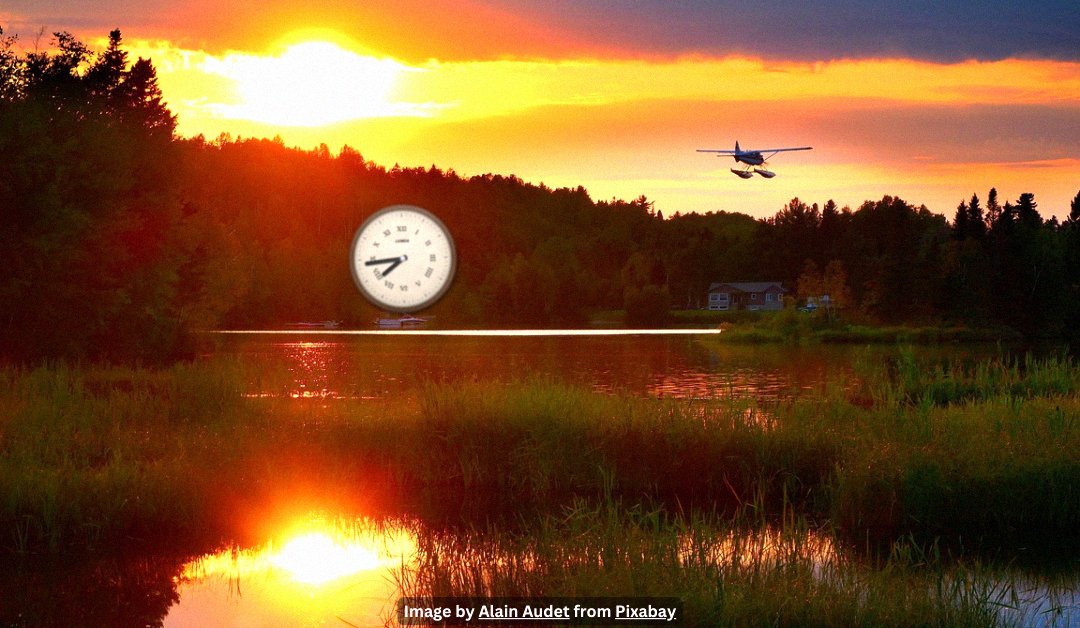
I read 7.44
